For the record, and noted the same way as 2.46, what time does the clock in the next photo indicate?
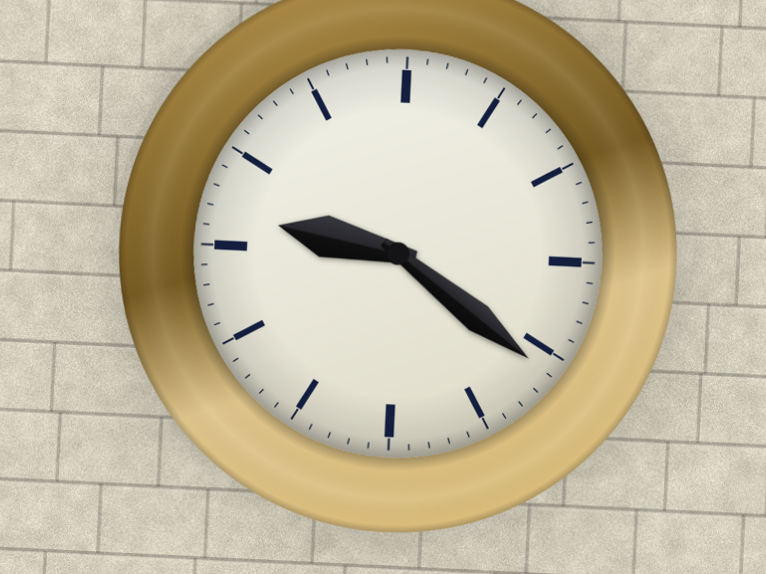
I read 9.21
